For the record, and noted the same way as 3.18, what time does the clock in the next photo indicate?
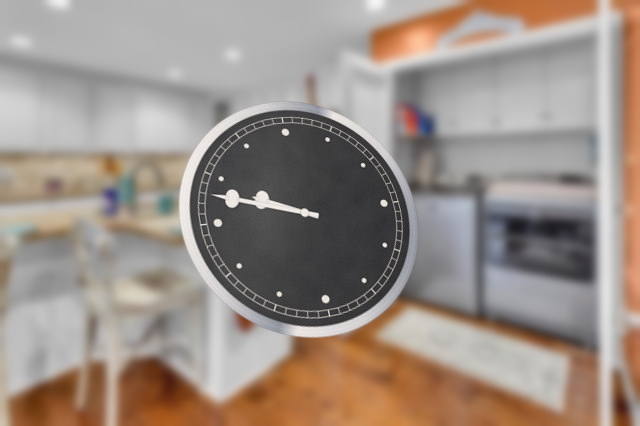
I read 9.48
